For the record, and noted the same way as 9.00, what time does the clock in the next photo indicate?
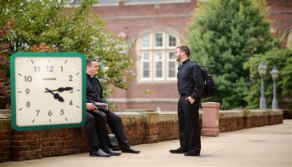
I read 4.14
